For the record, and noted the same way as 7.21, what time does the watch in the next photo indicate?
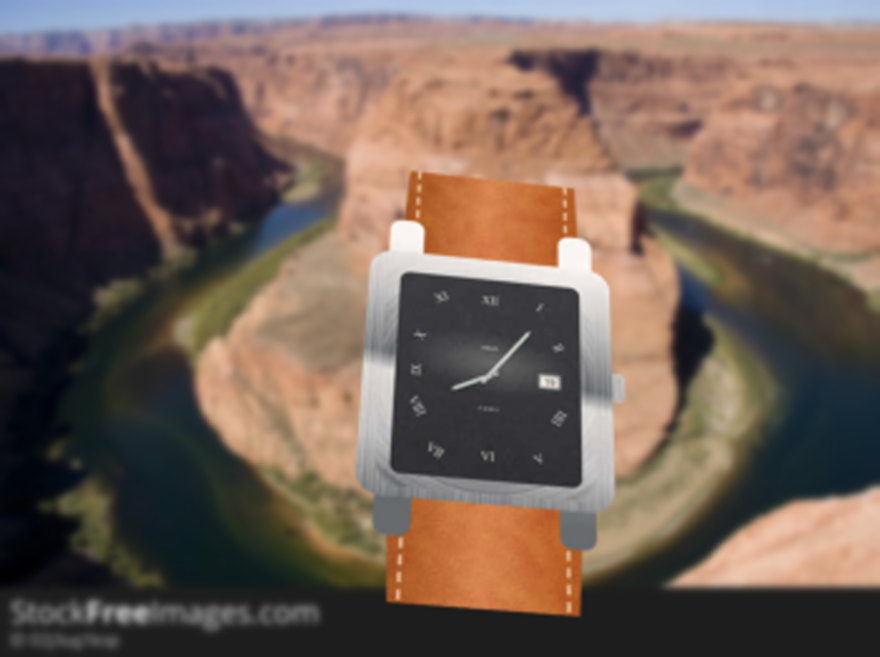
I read 8.06
